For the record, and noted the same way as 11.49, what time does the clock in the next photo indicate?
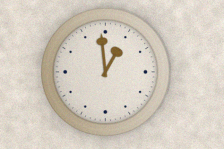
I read 12.59
